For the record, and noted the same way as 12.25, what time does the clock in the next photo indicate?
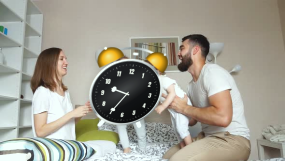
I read 9.35
